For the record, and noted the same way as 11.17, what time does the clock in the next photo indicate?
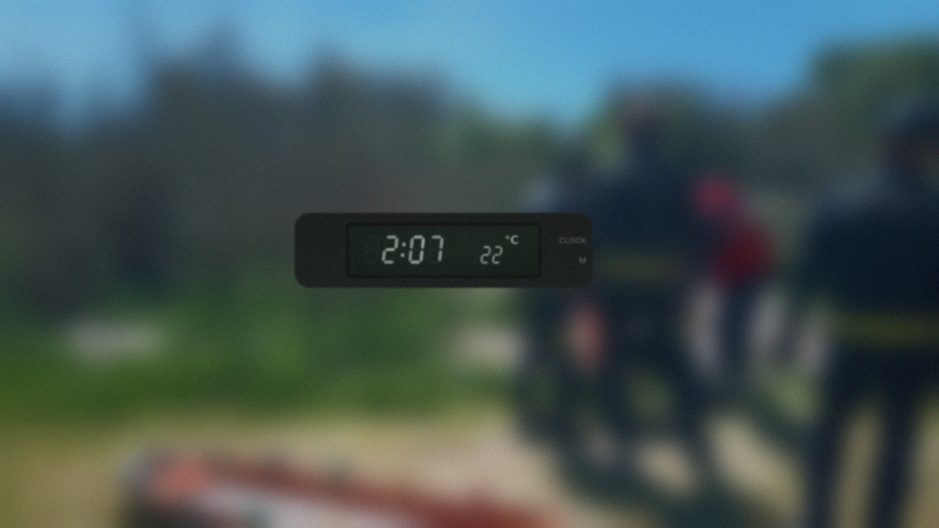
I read 2.07
